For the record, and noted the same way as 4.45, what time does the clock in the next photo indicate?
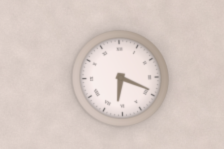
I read 6.19
